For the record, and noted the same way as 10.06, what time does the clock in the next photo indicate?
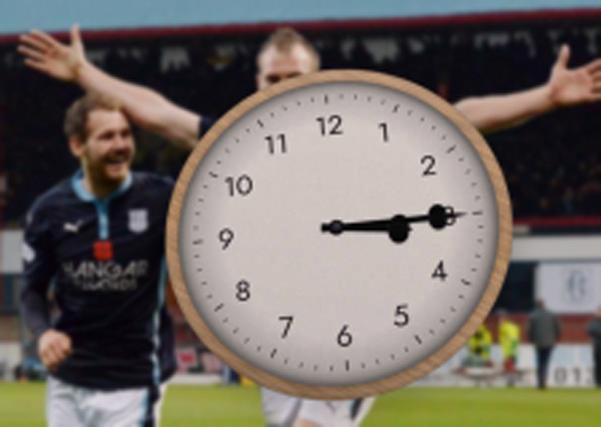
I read 3.15
